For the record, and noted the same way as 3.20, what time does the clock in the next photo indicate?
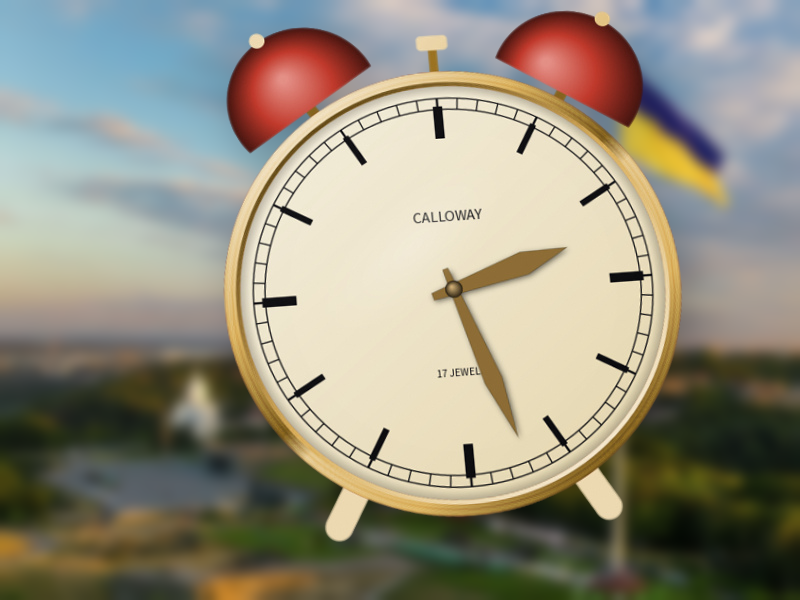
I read 2.27
